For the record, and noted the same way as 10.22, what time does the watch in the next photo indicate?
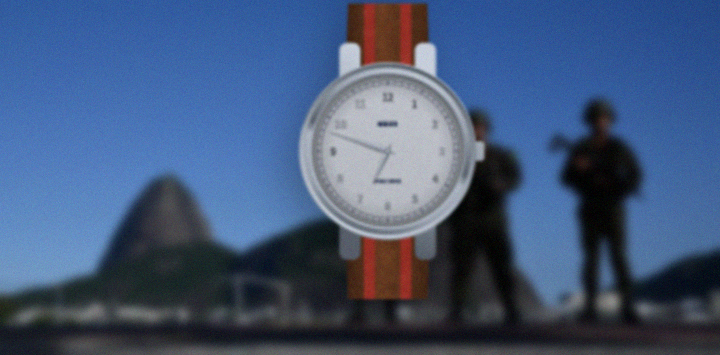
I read 6.48
